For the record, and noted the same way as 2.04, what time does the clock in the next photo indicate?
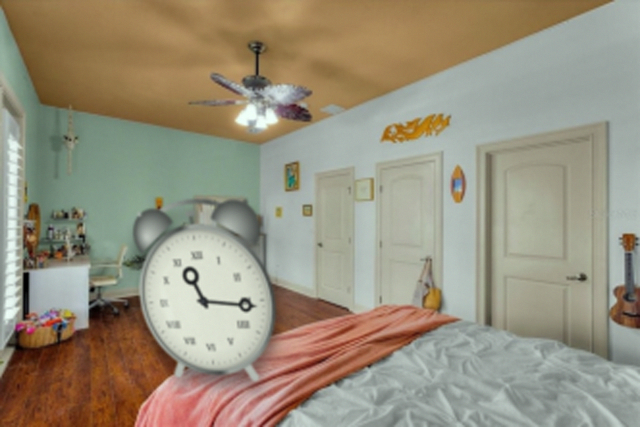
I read 11.16
